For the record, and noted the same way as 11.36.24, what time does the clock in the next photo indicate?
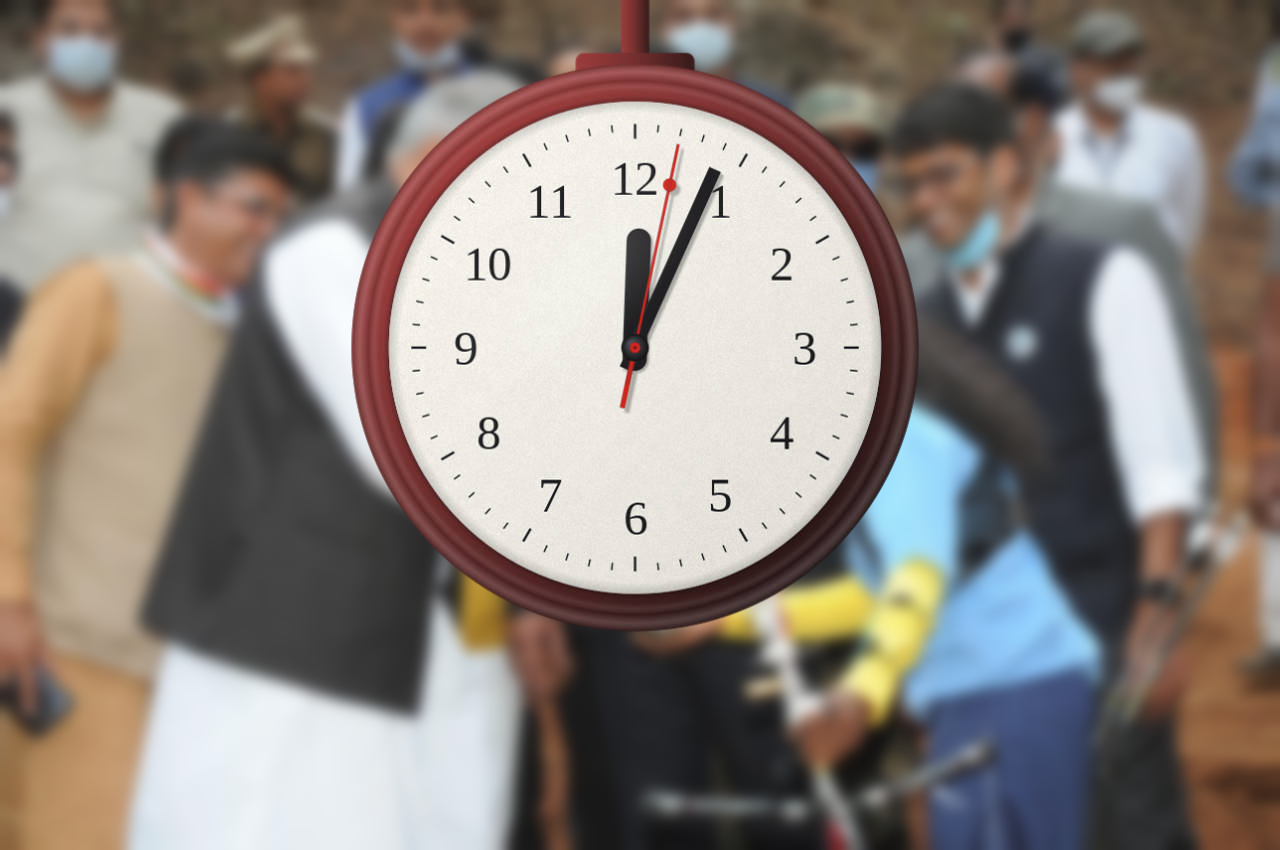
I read 12.04.02
